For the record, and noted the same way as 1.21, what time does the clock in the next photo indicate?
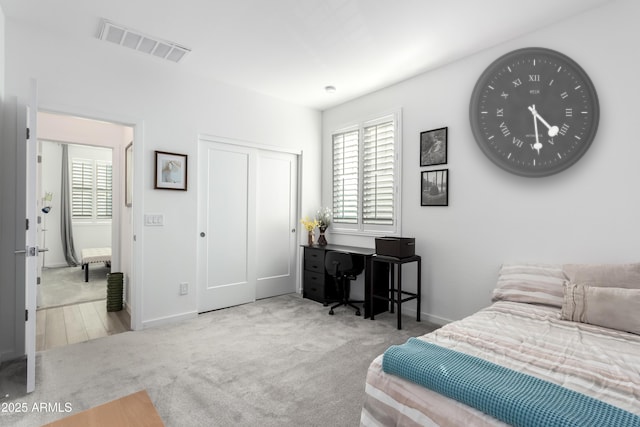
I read 4.29
